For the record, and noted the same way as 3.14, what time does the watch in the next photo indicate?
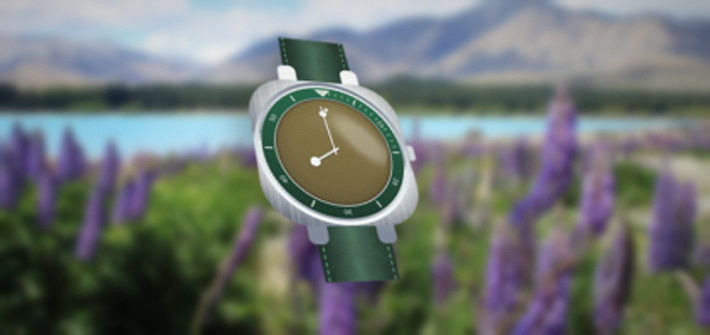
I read 7.59
